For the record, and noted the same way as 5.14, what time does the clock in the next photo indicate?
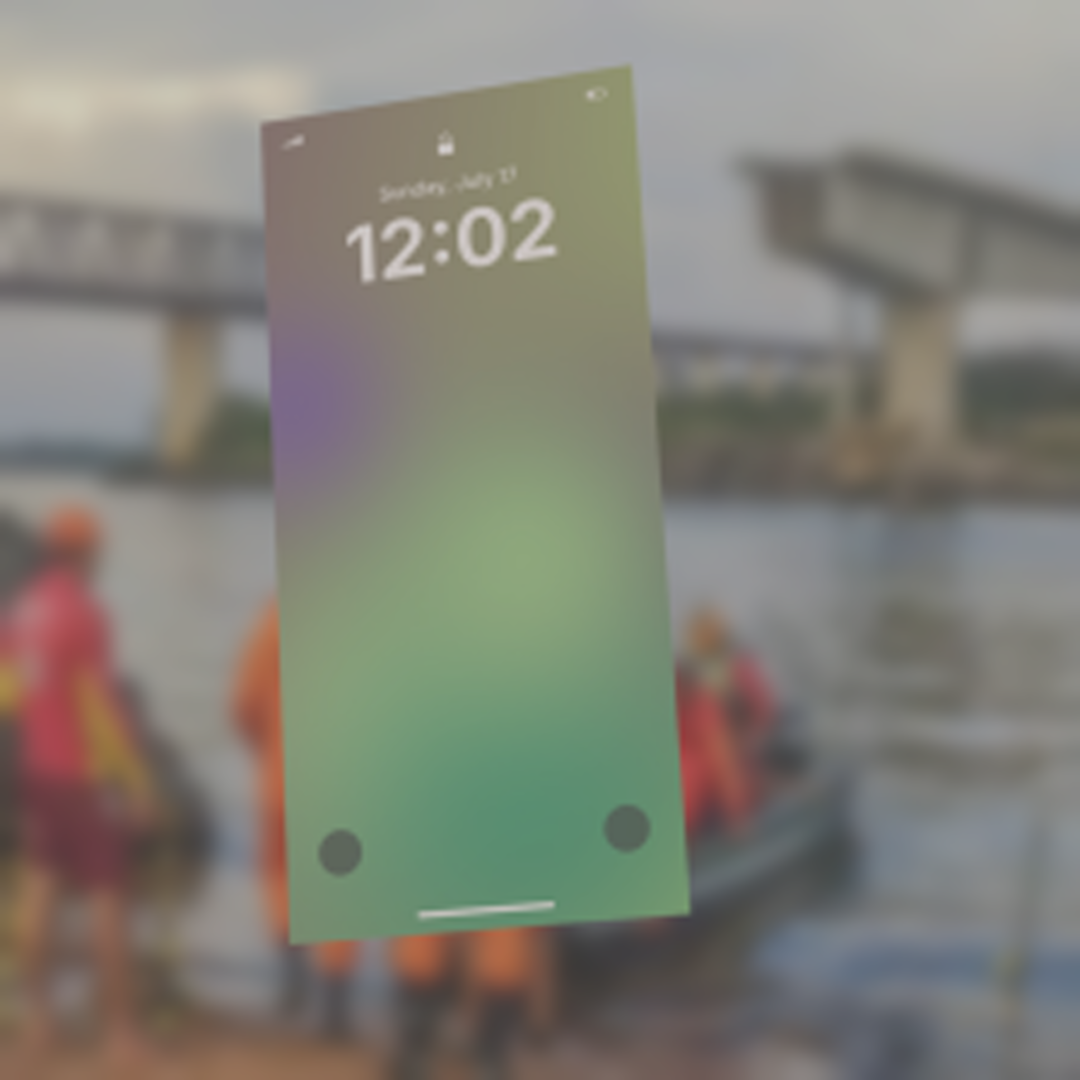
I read 12.02
